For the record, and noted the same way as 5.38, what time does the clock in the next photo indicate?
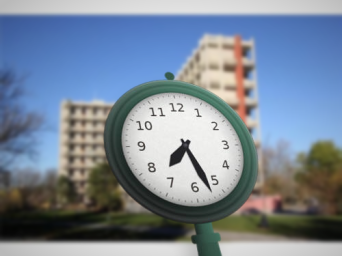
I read 7.27
